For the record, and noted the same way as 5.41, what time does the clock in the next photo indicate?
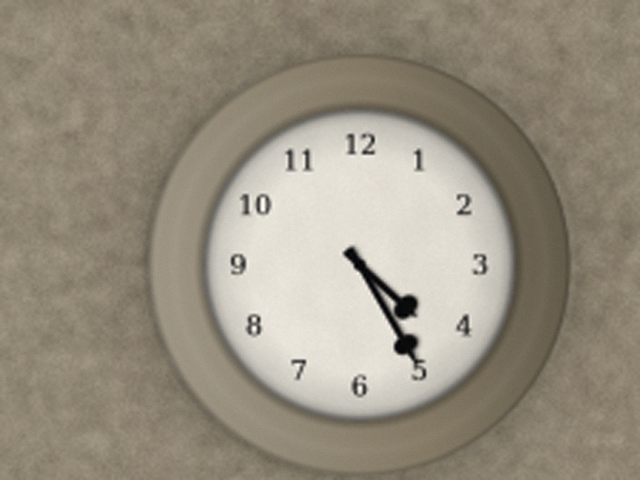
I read 4.25
